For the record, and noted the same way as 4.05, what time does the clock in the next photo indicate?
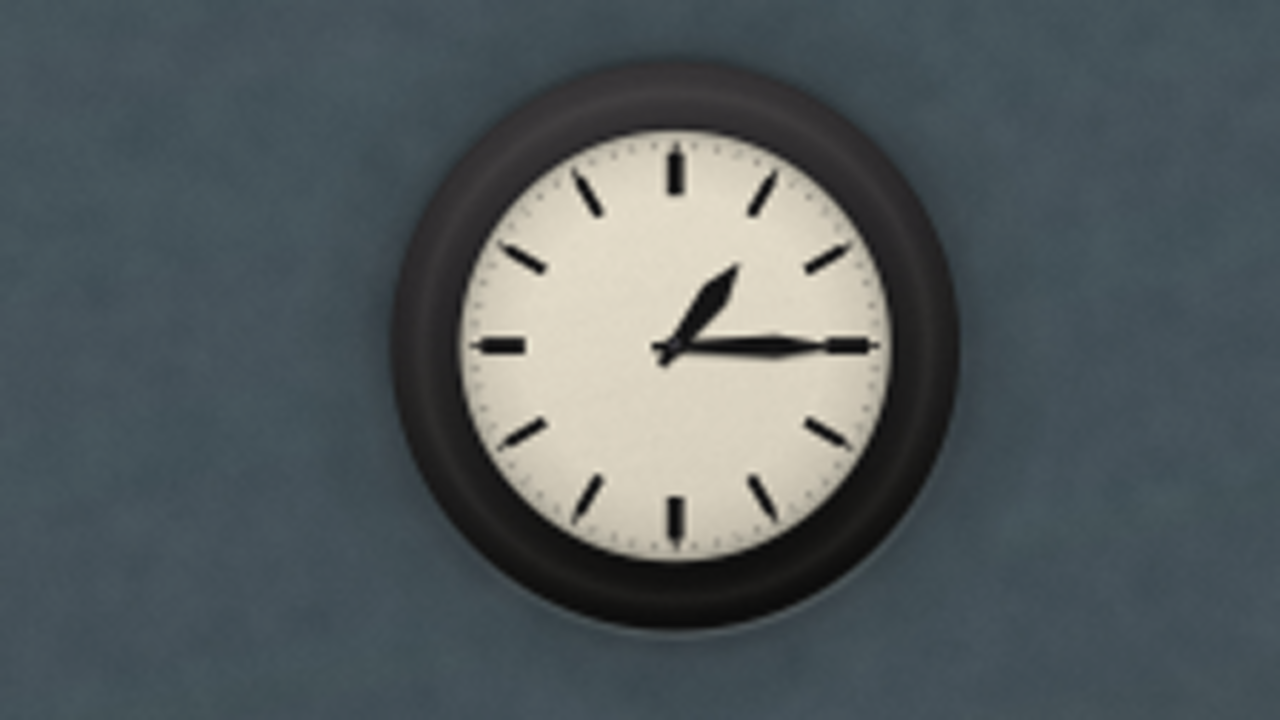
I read 1.15
